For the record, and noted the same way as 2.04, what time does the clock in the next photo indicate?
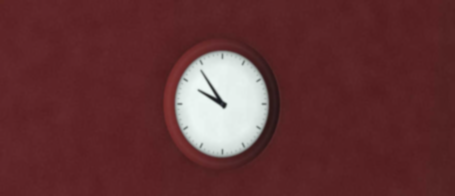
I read 9.54
